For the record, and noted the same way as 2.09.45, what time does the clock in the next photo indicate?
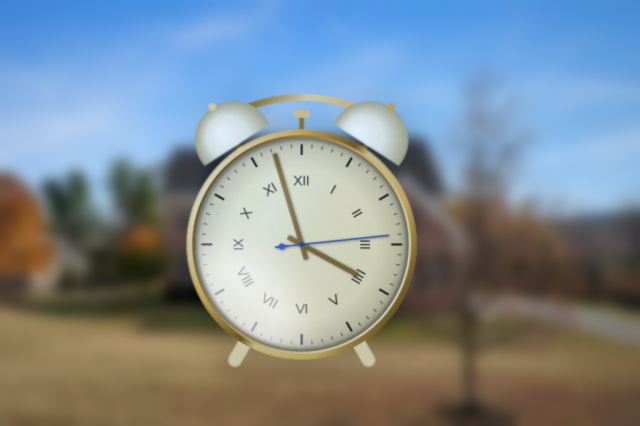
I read 3.57.14
